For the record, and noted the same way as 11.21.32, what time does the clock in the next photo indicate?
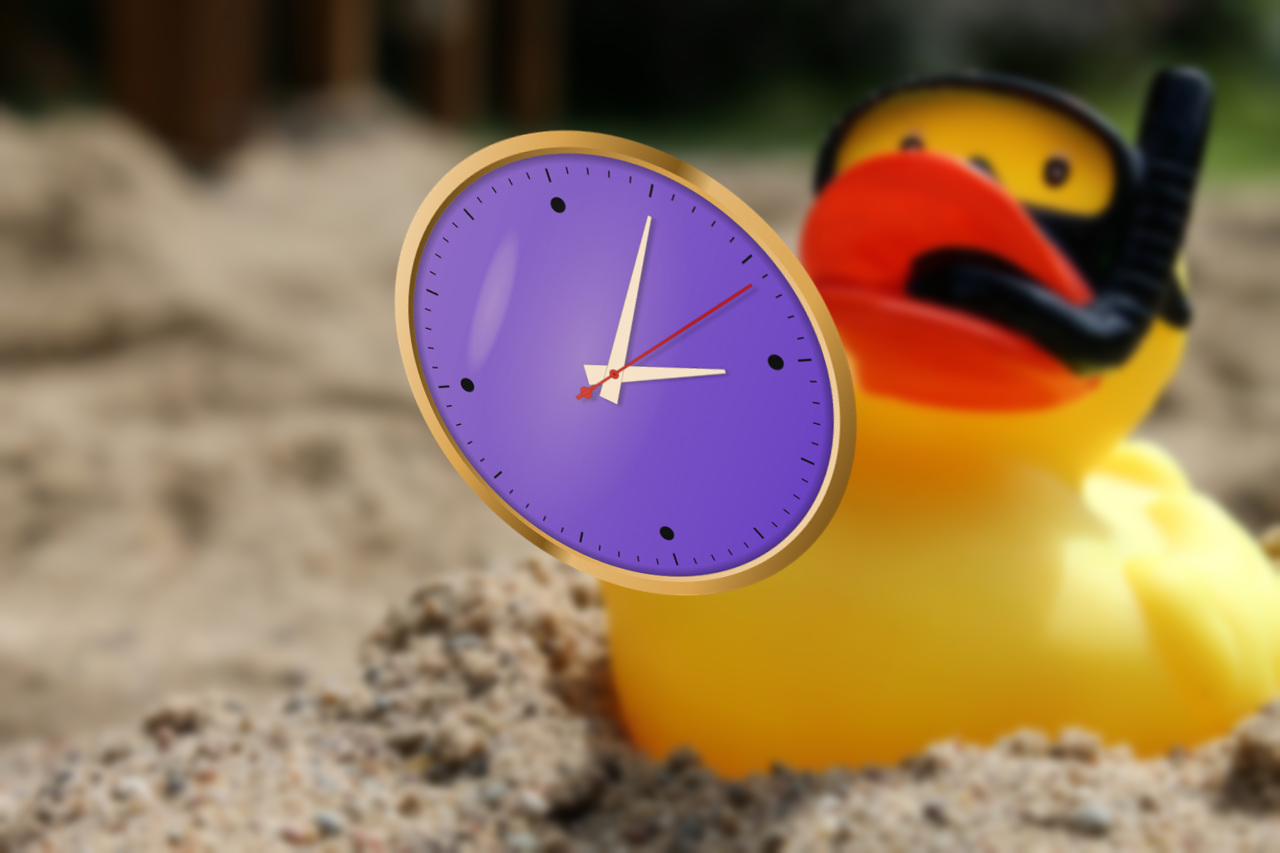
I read 3.05.11
